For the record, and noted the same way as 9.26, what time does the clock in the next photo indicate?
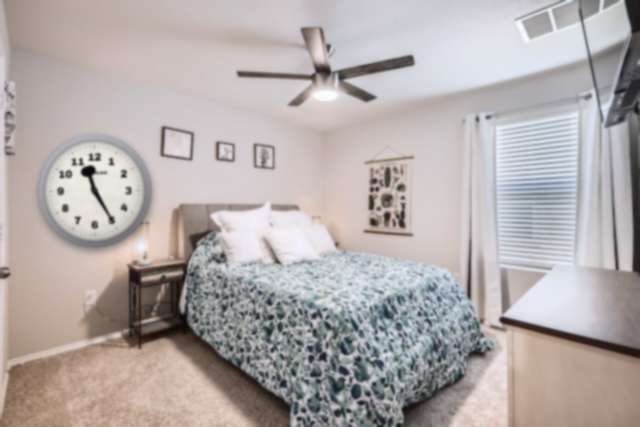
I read 11.25
